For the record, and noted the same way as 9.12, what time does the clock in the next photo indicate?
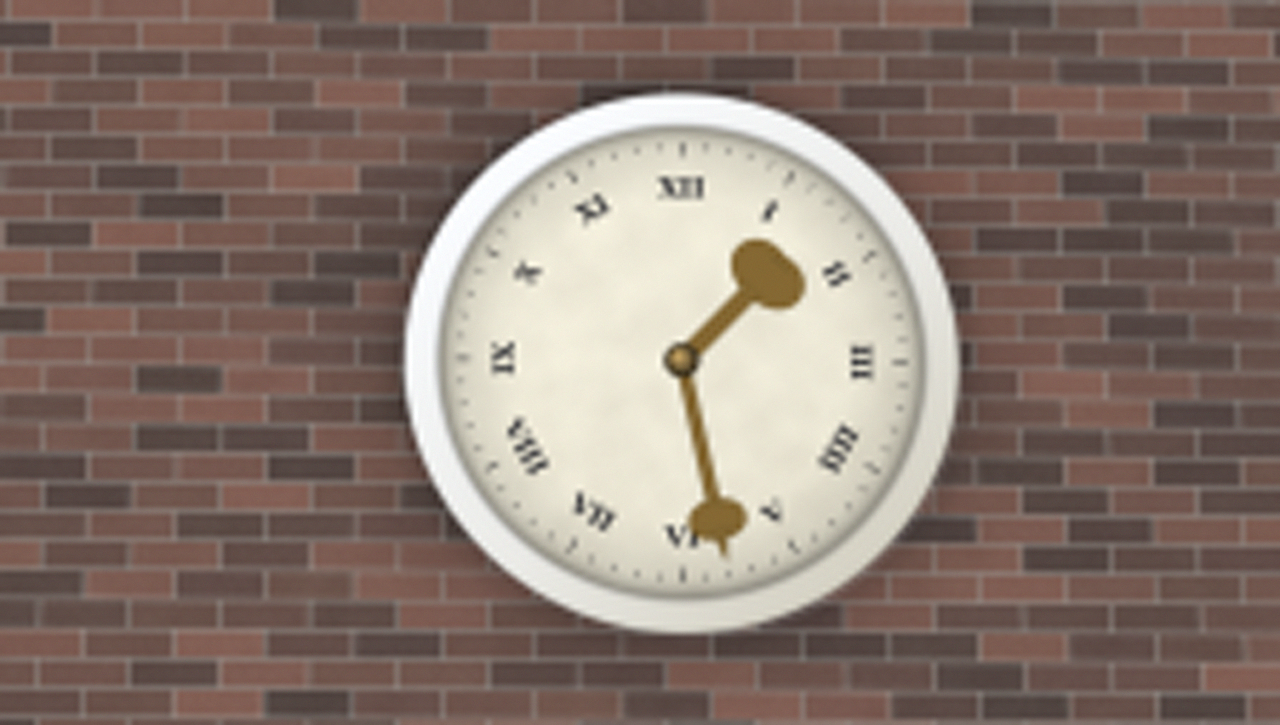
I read 1.28
